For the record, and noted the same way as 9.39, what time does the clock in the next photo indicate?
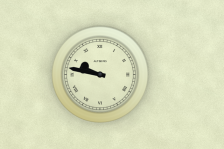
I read 9.47
